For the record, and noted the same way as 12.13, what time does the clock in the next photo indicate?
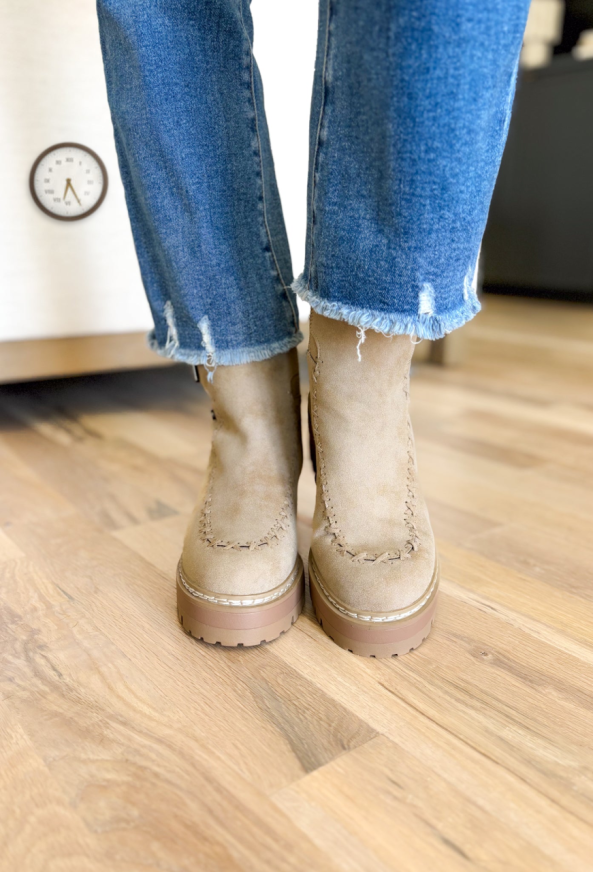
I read 6.25
